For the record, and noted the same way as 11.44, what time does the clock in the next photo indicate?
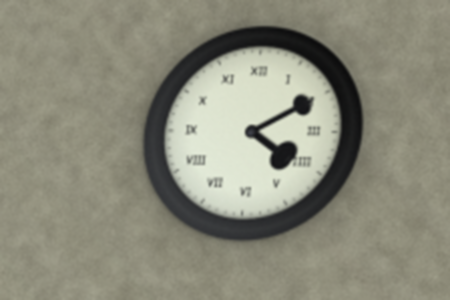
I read 4.10
